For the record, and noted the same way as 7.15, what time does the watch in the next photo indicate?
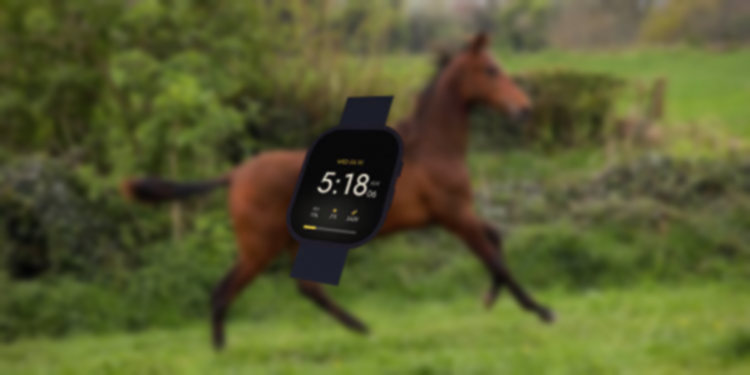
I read 5.18
